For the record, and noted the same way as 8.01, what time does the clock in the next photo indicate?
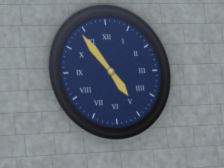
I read 4.54
